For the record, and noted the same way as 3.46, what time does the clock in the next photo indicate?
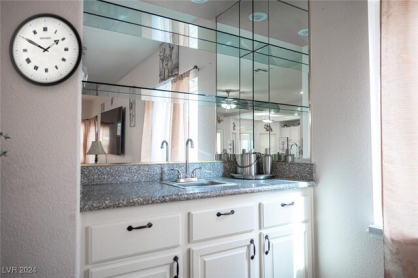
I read 1.50
